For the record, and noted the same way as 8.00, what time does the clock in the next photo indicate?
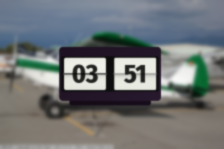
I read 3.51
